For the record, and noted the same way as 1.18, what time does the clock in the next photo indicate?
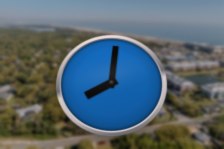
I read 8.01
